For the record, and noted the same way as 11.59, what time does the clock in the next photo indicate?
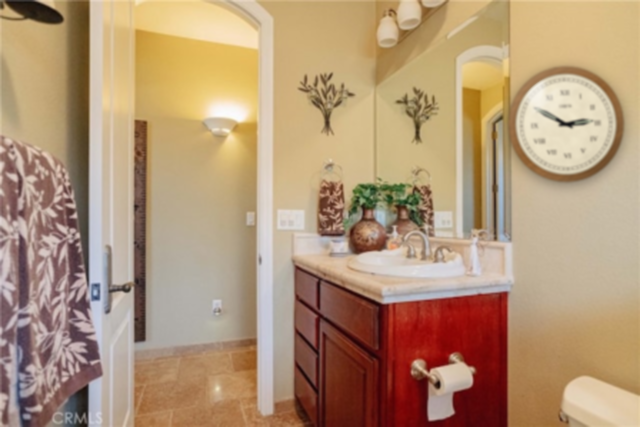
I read 2.50
